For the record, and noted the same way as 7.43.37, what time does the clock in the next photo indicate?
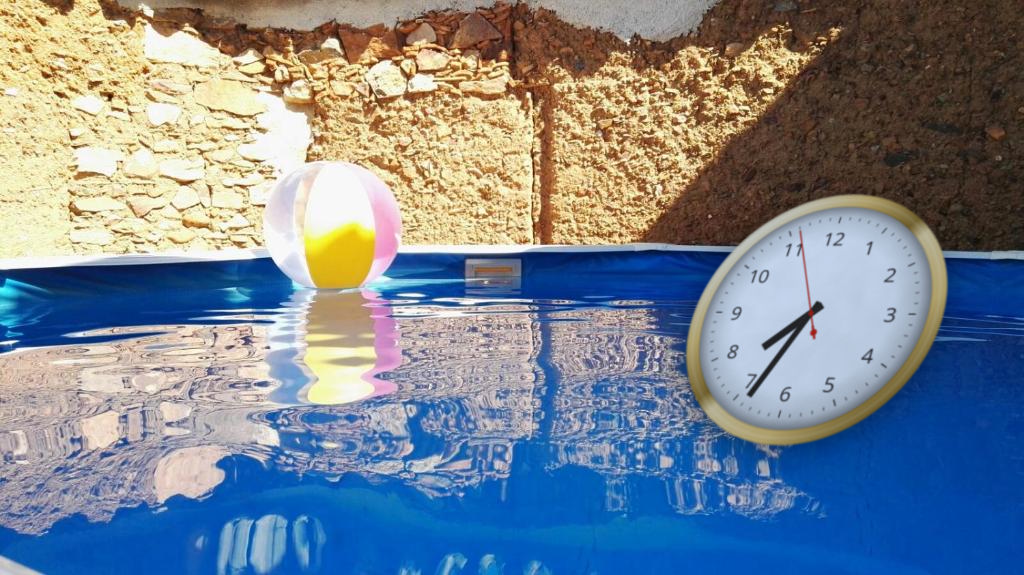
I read 7.33.56
